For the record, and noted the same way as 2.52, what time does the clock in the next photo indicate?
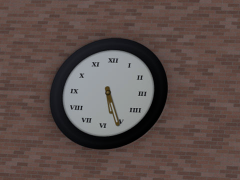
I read 5.26
